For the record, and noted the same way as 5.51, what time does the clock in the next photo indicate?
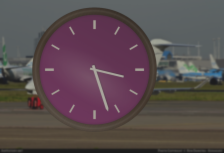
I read 3.27
